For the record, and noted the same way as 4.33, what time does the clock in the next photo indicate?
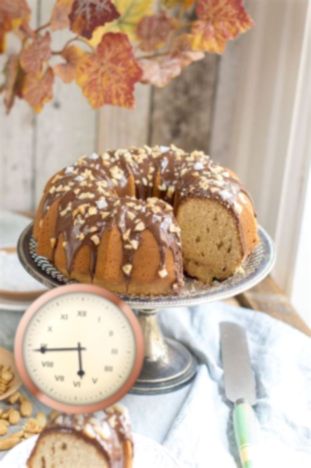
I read 5.44
